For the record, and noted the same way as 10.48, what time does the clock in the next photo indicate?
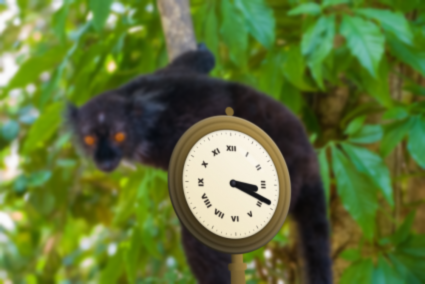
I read 3.19
